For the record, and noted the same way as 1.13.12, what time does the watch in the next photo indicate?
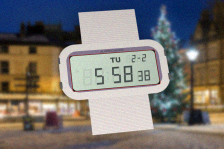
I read 5.58.38
